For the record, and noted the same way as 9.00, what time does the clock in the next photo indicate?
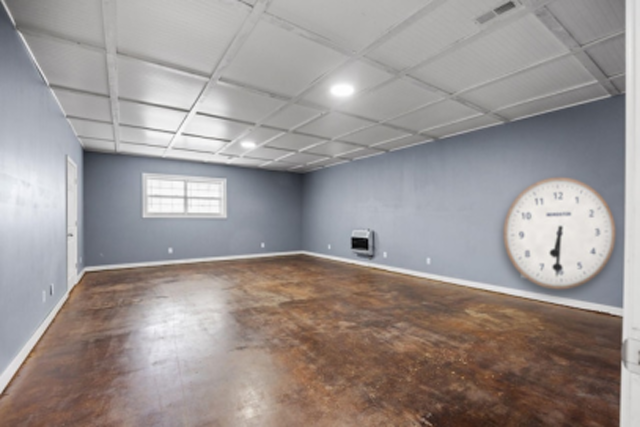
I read 6.31
